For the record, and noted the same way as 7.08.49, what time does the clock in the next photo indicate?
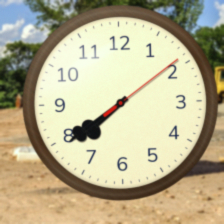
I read 7.39.09
